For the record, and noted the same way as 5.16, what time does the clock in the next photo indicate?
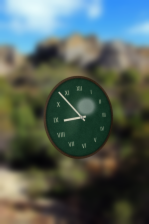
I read 8.53
